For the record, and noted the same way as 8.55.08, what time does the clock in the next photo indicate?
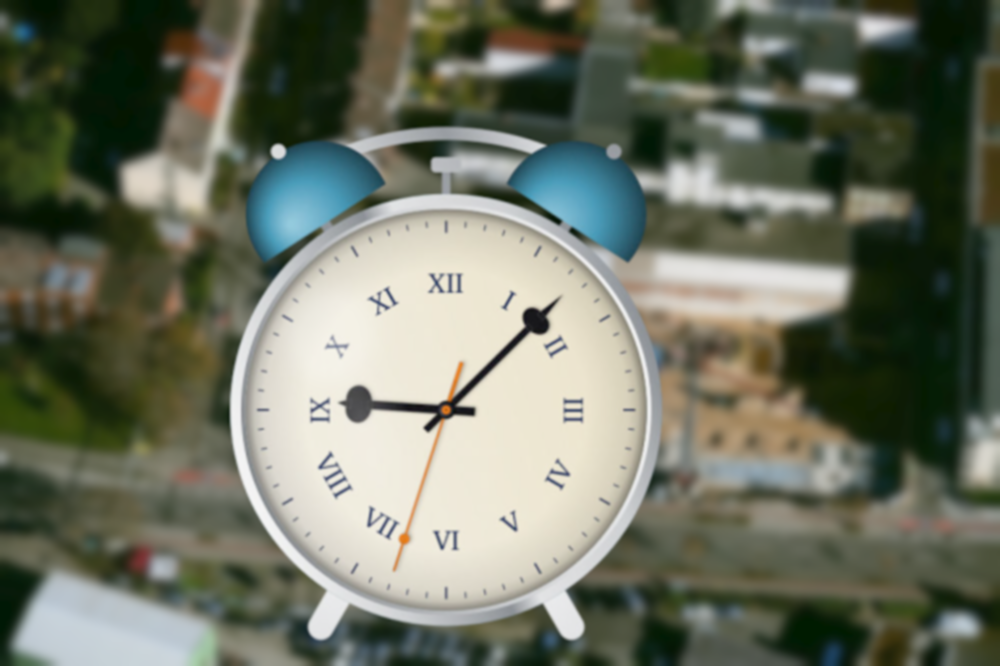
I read 9.07.33
